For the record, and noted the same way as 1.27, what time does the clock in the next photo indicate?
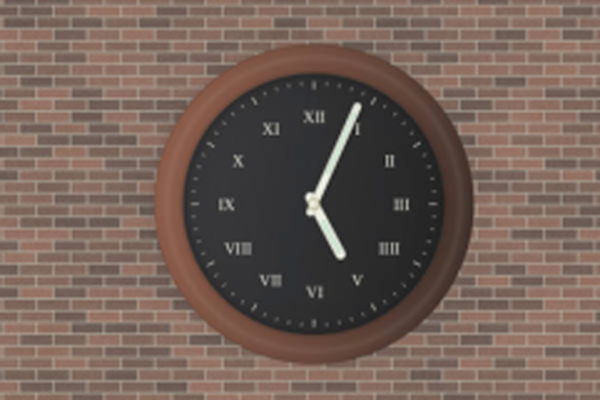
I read 5.04
